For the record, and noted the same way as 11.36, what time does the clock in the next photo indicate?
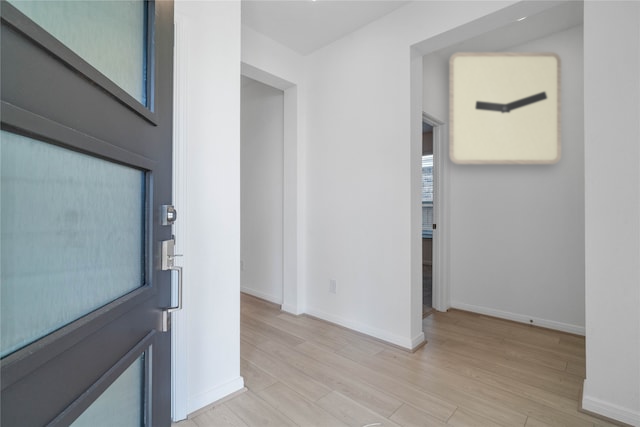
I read 9.12
